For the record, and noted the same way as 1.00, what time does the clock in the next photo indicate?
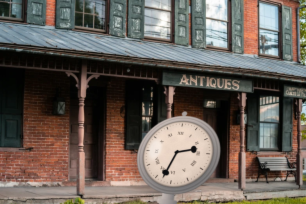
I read 2.33
